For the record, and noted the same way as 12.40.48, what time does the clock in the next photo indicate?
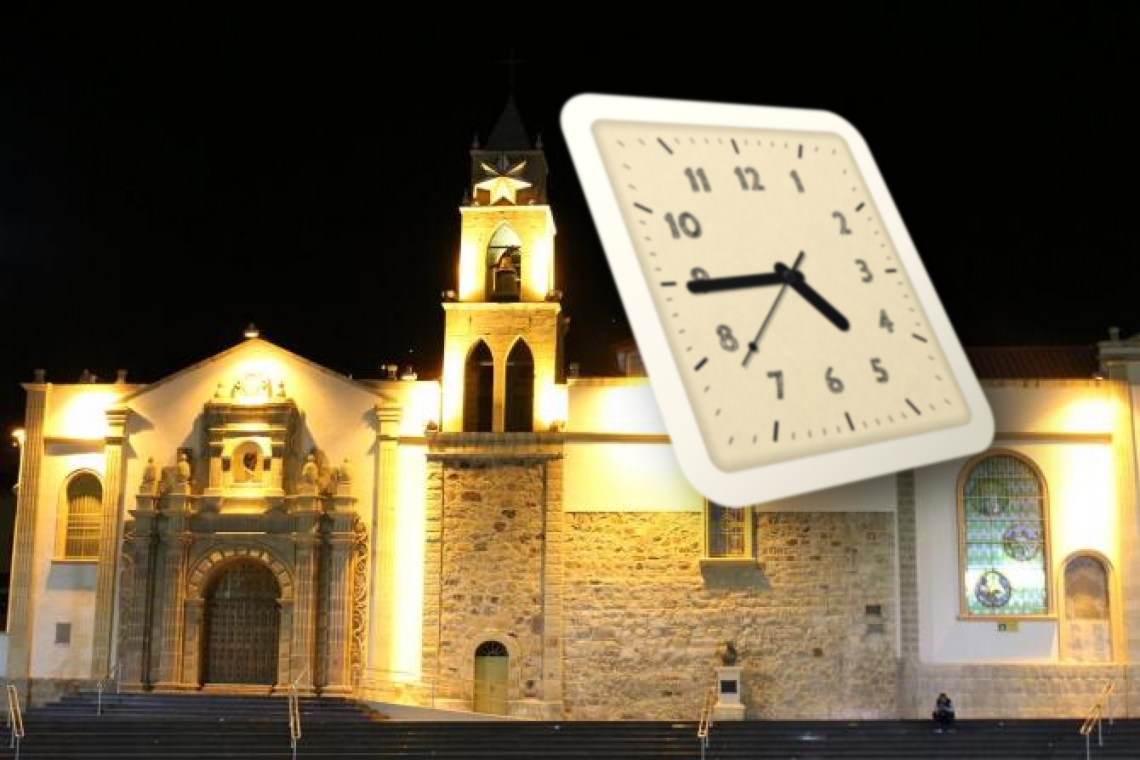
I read 4.44.38
